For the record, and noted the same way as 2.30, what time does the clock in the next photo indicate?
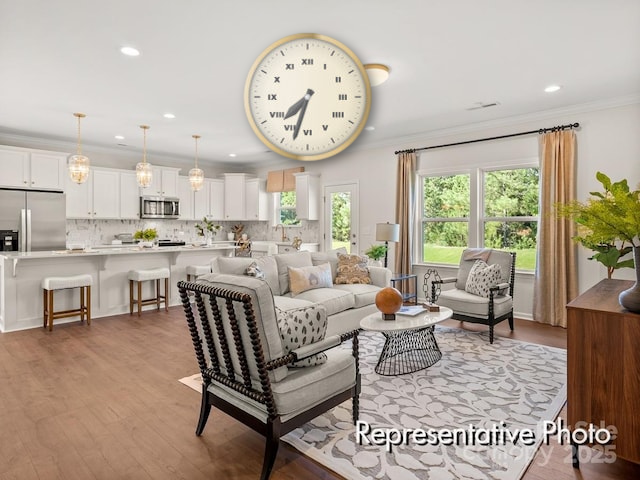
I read 7.33
